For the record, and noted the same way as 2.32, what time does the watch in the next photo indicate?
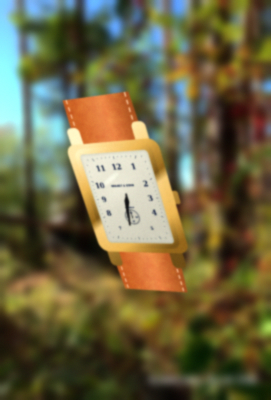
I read 6.32
